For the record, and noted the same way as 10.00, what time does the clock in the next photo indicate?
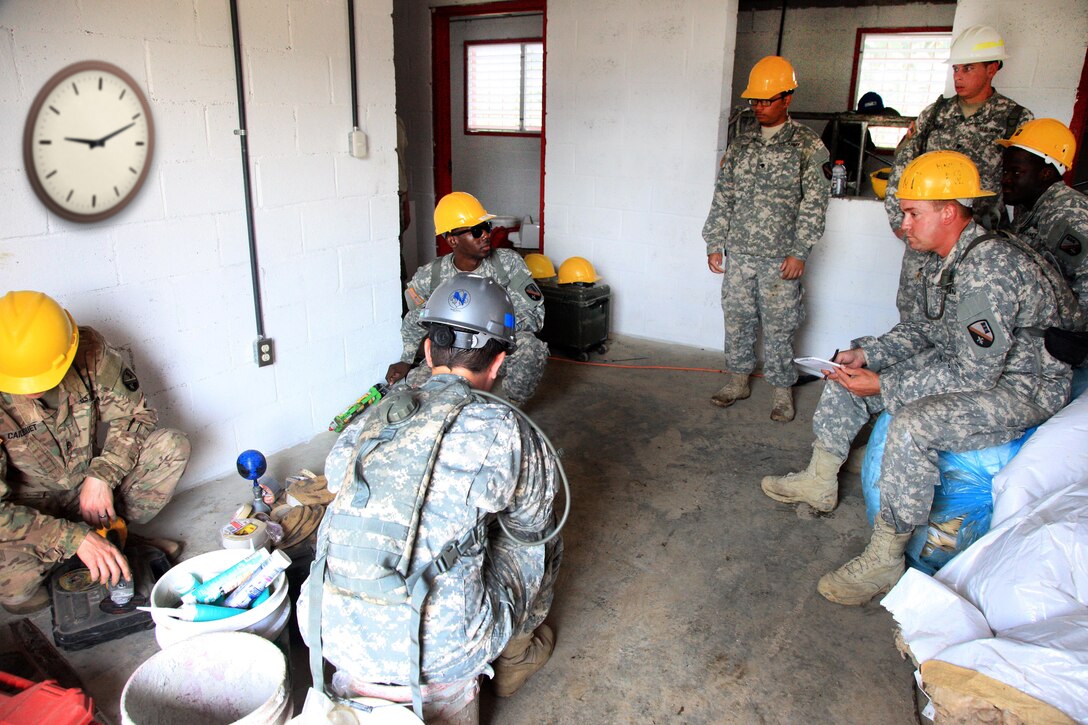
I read 9.11
